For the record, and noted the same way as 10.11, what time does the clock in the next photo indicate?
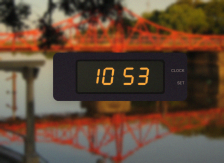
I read 10.53
